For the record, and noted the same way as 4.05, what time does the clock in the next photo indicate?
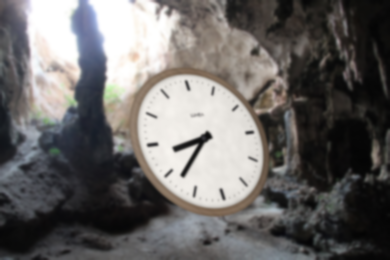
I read 8.38
